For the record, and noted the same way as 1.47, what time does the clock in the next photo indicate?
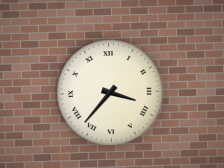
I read 3.37
